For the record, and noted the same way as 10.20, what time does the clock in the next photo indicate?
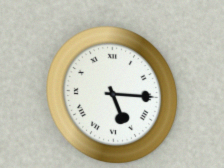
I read 5.15
